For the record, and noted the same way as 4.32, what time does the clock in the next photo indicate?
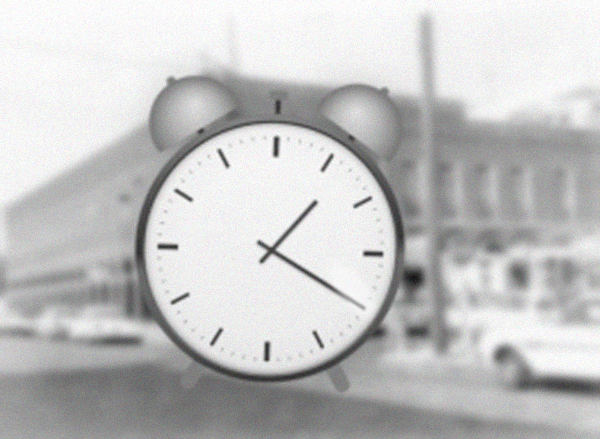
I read 1.20
